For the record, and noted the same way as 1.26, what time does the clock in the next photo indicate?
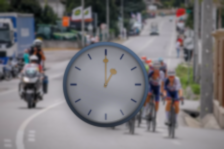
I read 1.00
